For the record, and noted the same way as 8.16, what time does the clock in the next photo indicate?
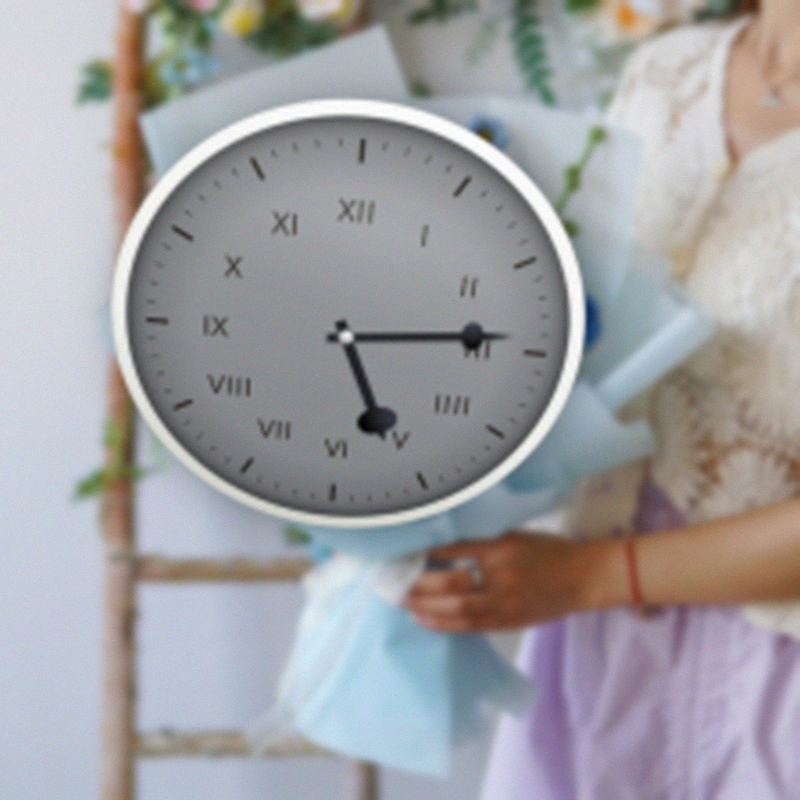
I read 5.14
